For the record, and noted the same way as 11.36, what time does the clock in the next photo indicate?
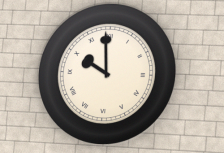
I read 9.59
